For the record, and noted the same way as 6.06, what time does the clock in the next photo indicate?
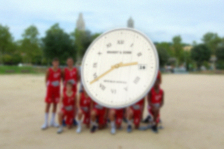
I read 2.39
